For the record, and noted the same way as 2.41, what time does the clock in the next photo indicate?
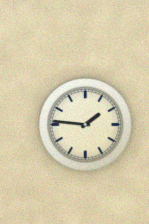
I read 1.46
